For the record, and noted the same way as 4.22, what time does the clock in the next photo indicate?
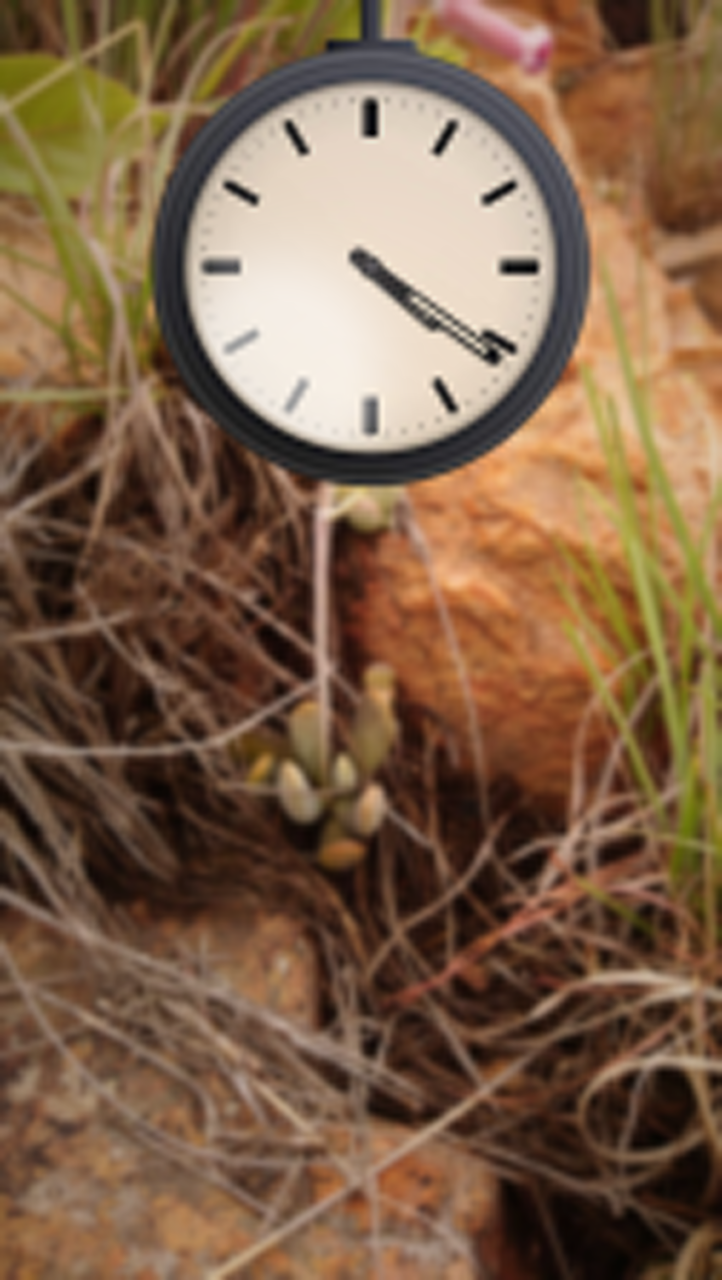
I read 4.21
